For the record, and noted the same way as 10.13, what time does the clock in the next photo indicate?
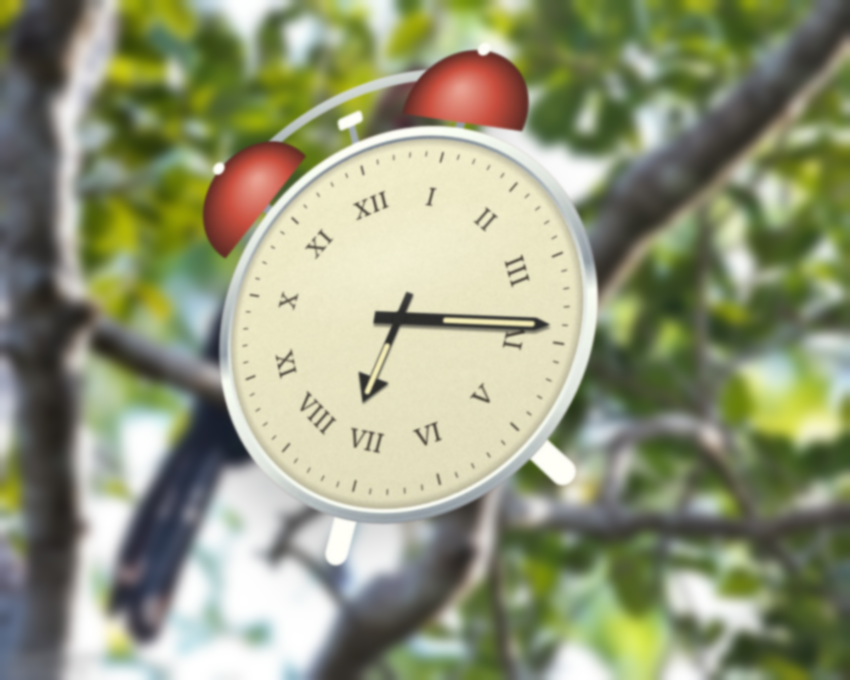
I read 7.19
